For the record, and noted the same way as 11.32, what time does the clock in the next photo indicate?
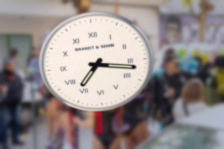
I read 7.17
